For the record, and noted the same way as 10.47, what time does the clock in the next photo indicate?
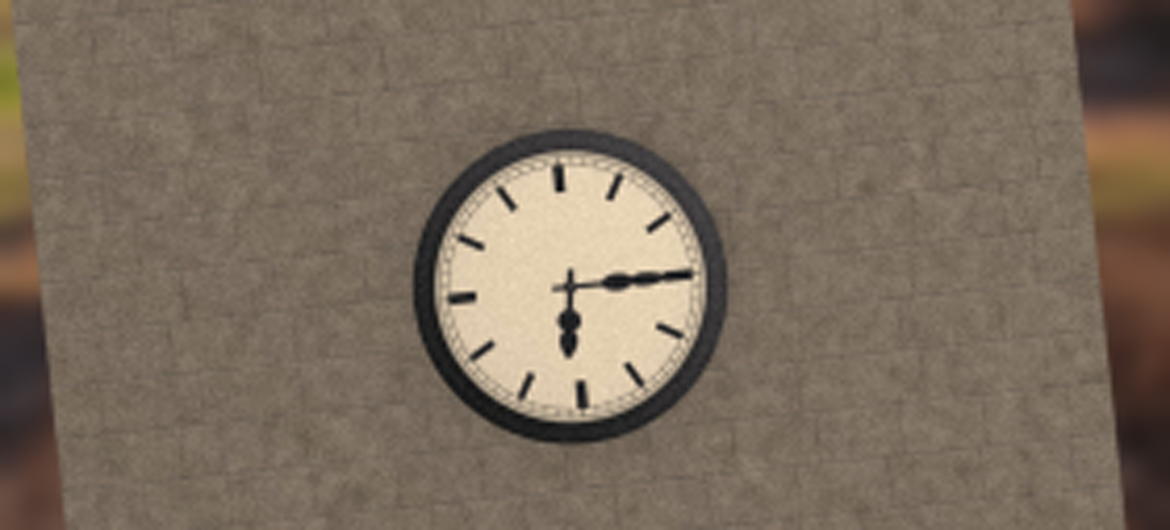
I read 6.15
